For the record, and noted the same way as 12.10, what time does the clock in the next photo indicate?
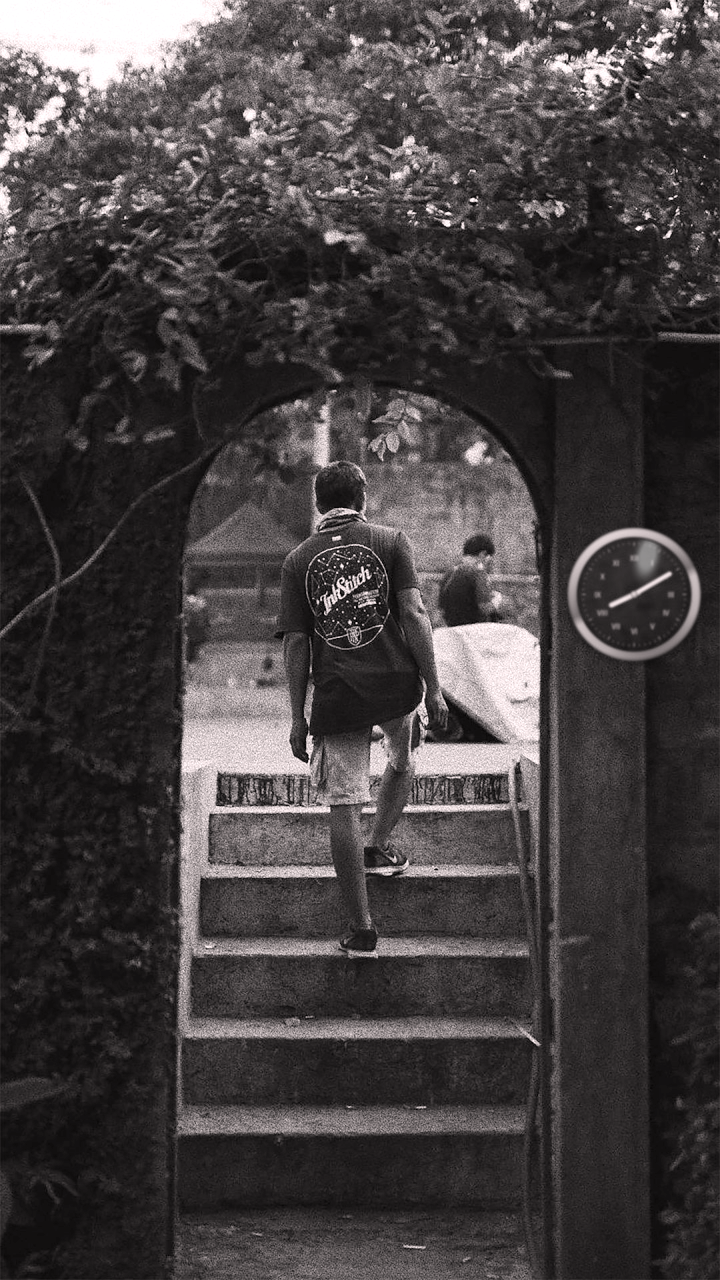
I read 8.10
